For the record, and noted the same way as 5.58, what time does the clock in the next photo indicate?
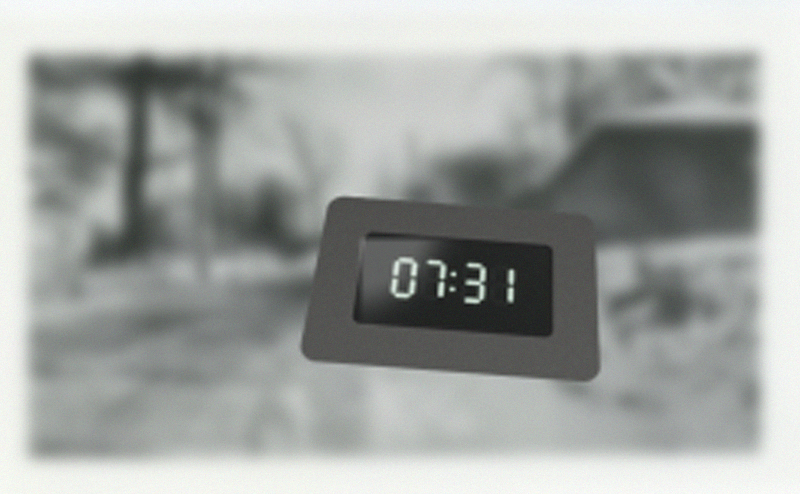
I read 7.31
